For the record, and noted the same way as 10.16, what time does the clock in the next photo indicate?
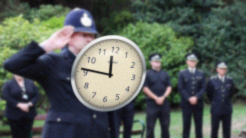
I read 11.46
